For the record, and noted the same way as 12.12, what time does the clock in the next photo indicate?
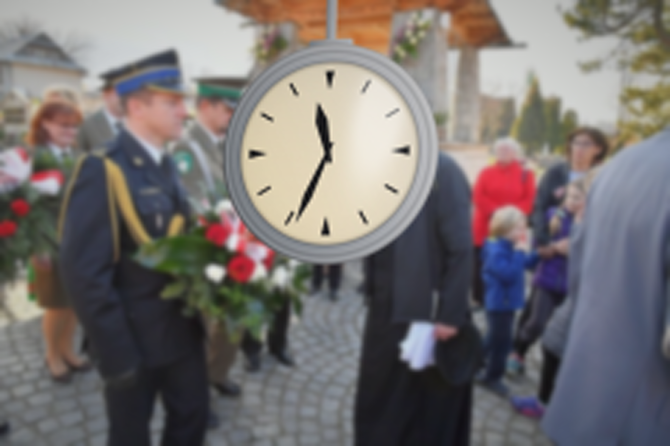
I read 11.34
